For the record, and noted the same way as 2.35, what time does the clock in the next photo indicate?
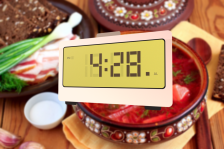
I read 4.28
